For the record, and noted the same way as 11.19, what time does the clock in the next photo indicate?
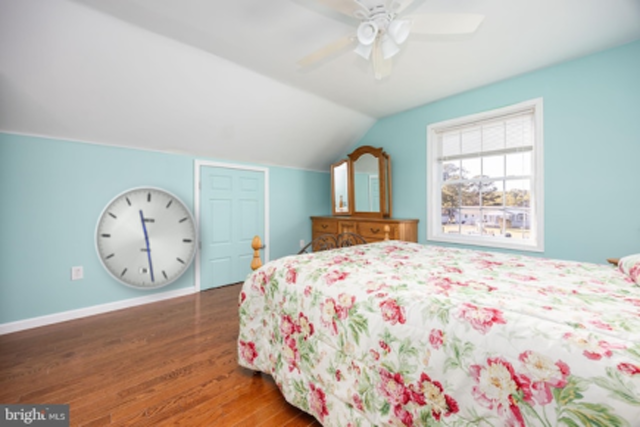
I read 11.28
